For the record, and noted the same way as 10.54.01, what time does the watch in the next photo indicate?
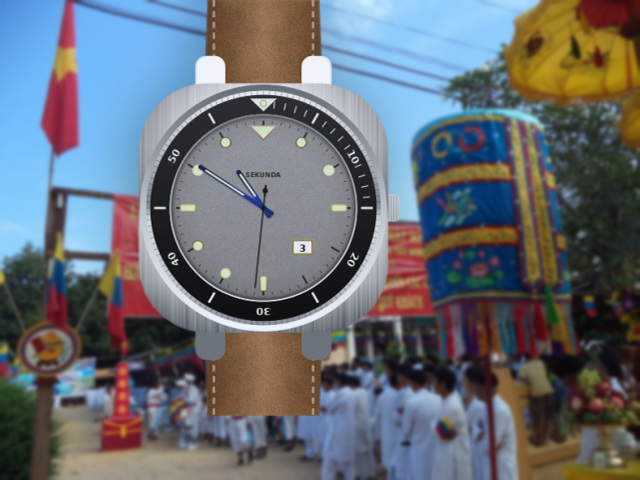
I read 10.50.31
